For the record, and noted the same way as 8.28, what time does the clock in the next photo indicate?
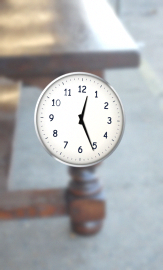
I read 12.26
